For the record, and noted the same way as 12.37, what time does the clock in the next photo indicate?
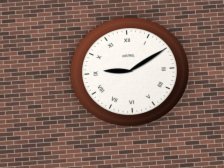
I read 9.10
